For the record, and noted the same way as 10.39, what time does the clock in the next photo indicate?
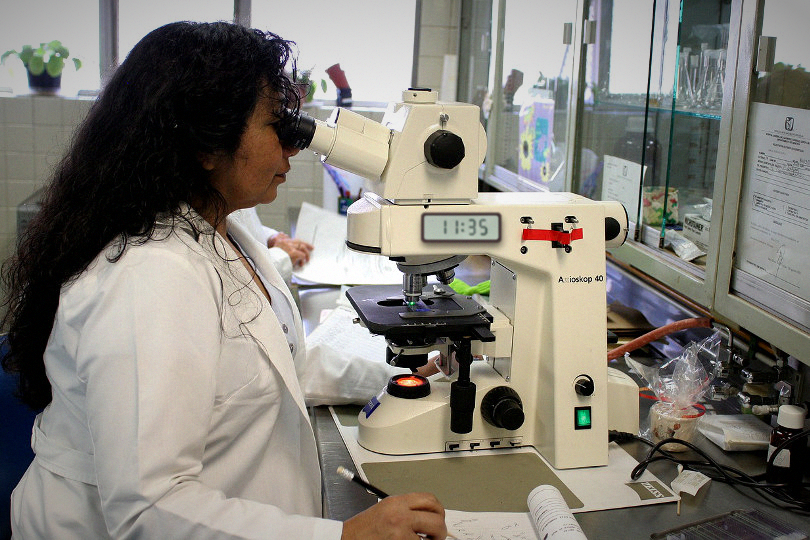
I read 11.35
